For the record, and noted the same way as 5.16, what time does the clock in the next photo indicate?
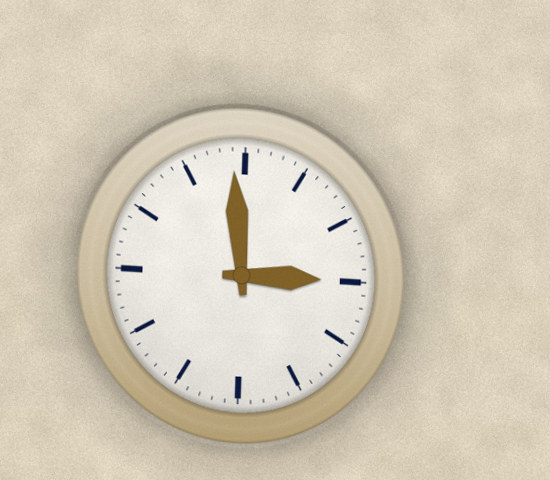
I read 2.59
